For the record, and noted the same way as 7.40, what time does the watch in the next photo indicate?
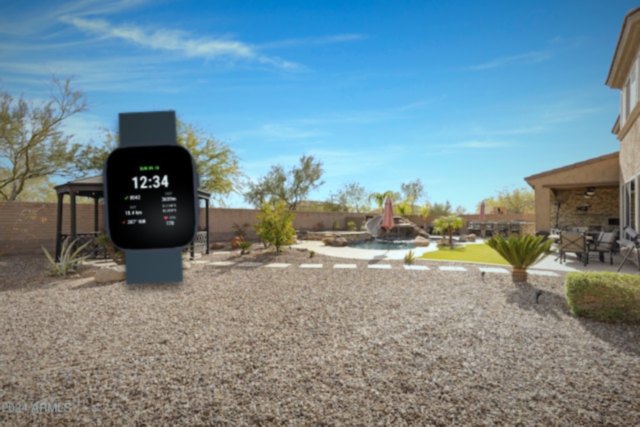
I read 12.34
